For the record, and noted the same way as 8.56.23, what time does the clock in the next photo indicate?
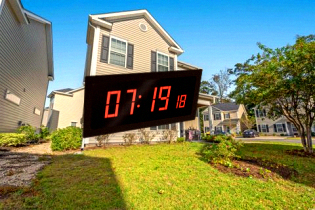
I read 7.19.18
